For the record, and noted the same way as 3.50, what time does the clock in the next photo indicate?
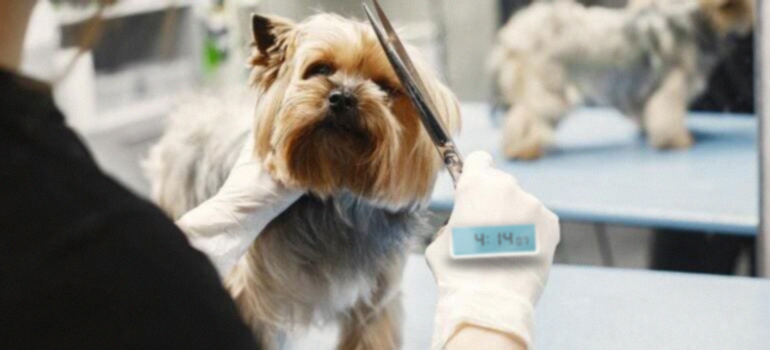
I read 4.14
